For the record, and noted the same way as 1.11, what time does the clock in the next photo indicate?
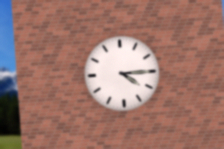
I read 4.15
